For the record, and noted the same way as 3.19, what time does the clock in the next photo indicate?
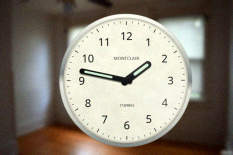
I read 1.47
